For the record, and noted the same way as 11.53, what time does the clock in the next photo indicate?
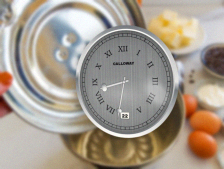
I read 8.32
